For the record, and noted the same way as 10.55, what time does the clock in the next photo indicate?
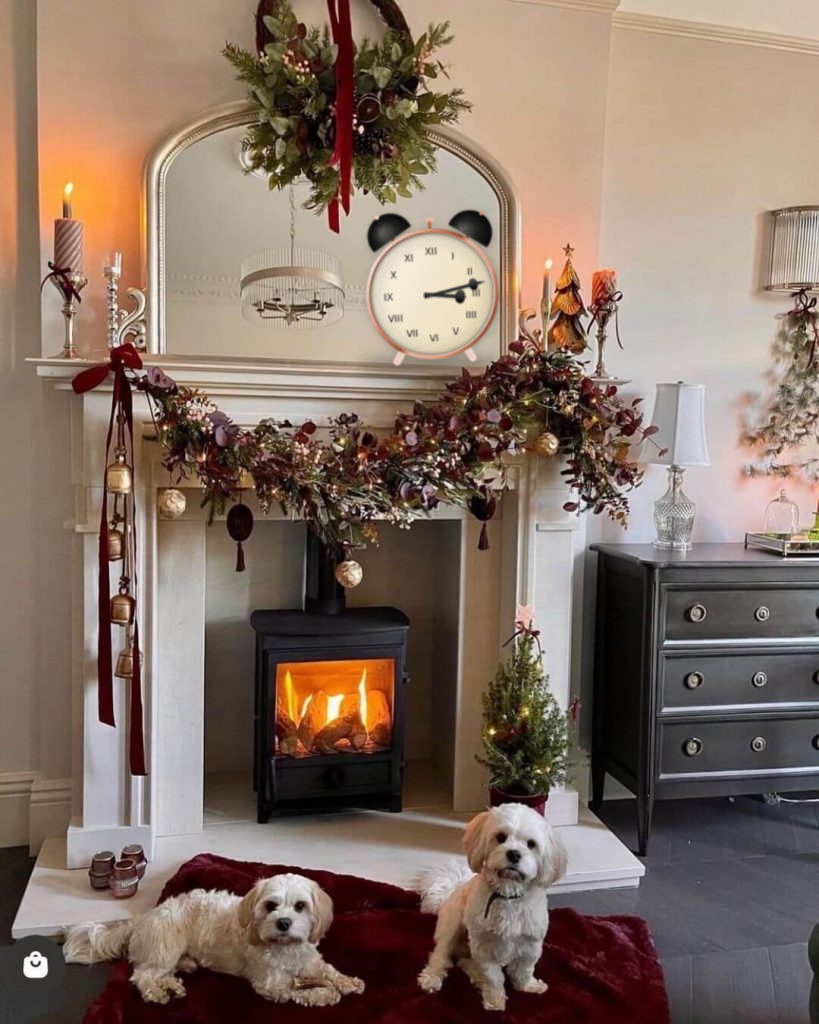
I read 3.13
